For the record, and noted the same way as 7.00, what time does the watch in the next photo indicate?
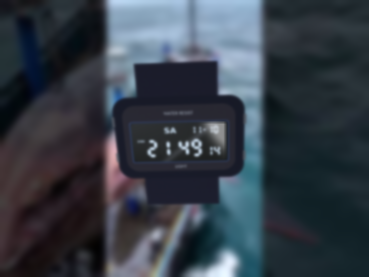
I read 21.49
